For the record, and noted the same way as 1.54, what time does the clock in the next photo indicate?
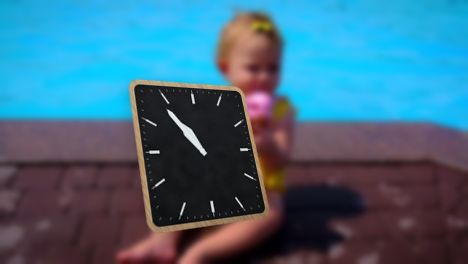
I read 10.54
